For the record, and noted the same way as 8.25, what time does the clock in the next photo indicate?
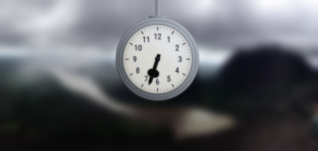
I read 6.33
